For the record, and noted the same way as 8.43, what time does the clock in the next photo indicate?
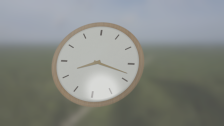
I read 8.18
